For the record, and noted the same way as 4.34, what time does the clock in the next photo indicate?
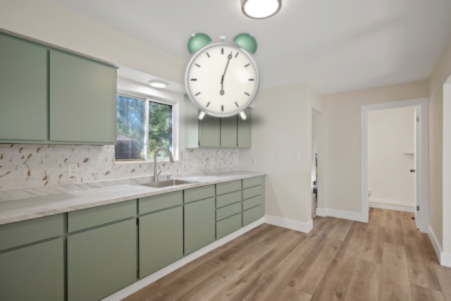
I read 6.03
